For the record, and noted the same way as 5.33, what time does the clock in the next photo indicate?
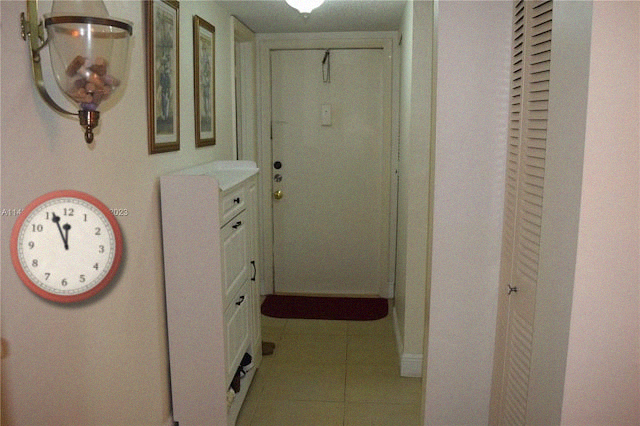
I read 11.56
